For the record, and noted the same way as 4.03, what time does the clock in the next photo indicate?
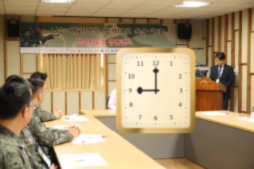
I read 9.00
